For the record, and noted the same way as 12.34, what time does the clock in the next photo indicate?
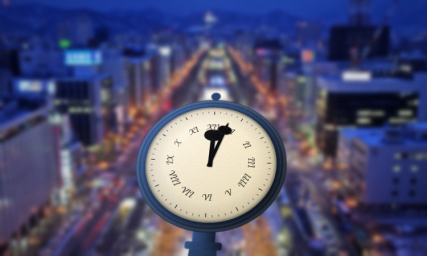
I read 12.03
